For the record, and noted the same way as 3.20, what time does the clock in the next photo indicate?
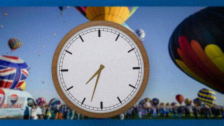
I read 7.33
